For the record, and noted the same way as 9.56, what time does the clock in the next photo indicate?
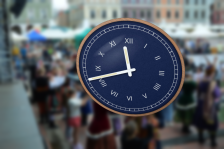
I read 11.42
